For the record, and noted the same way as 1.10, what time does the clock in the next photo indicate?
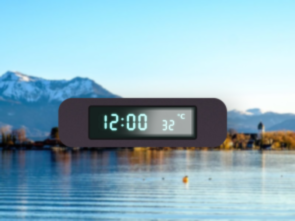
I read 12.00
